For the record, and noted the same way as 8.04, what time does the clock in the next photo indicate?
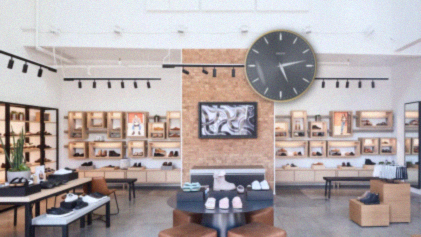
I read 5.13
